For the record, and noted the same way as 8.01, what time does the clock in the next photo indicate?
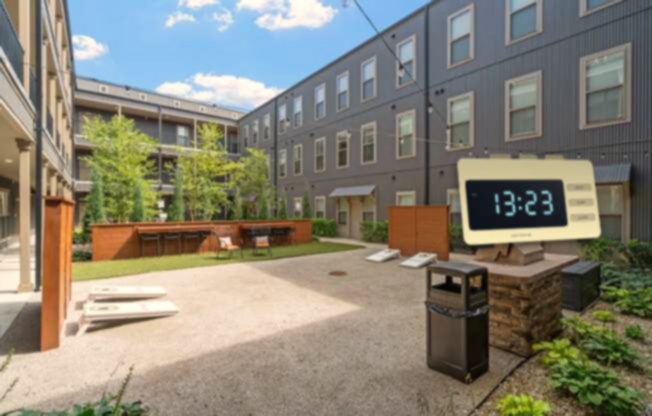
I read 13.23
